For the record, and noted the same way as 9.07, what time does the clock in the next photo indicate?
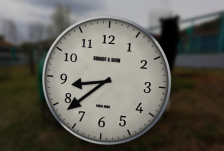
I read 8.38
